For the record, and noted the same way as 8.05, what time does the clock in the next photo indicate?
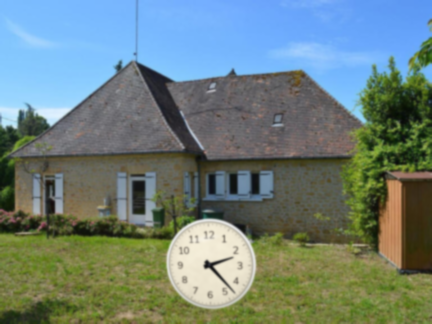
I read 2.23
